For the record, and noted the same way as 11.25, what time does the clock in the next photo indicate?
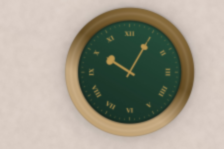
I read 10.05
